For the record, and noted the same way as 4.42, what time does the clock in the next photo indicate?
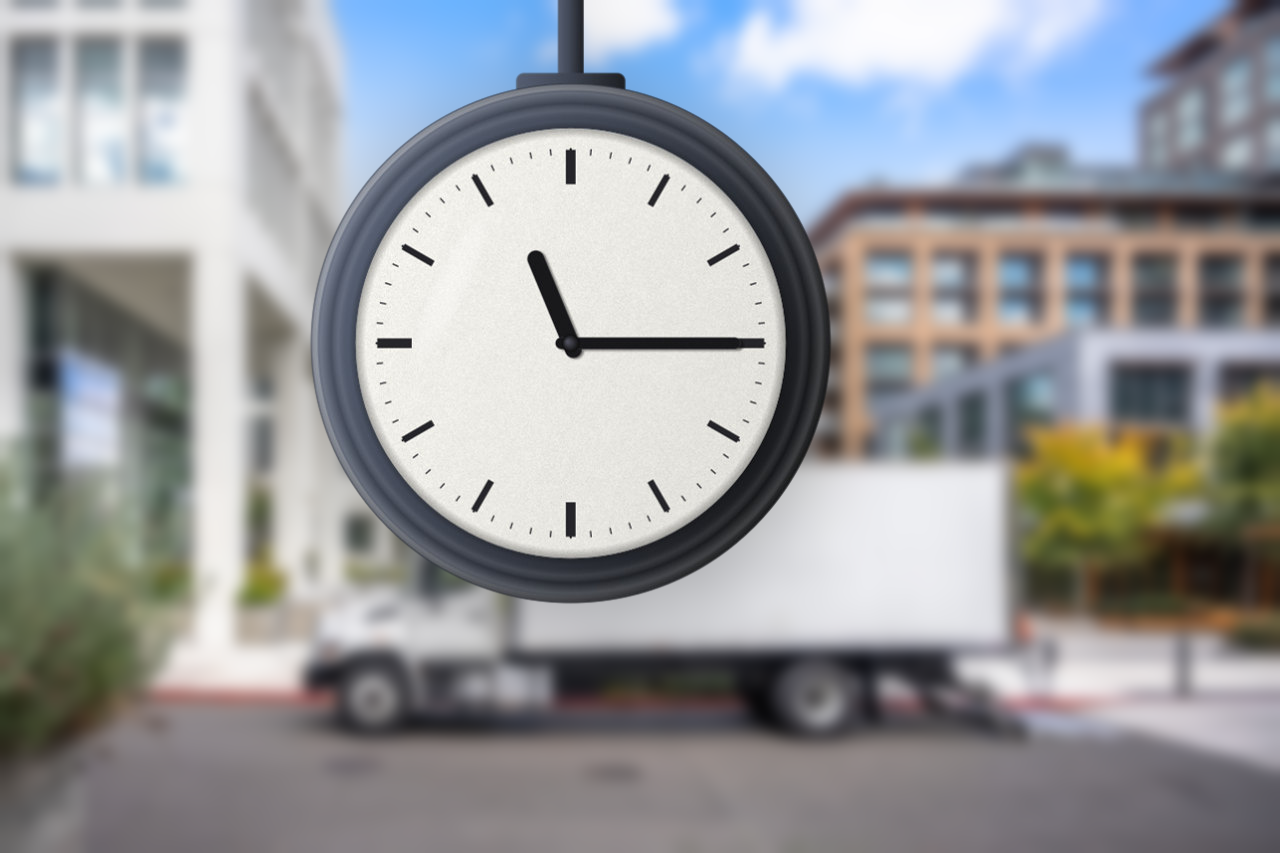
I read 11.15
